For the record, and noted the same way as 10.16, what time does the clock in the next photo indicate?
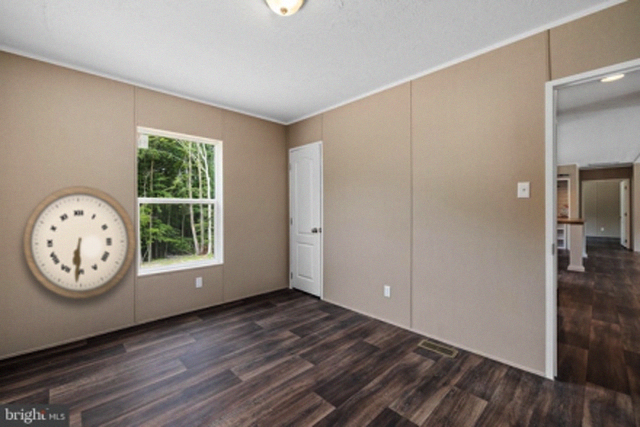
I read 6.31
